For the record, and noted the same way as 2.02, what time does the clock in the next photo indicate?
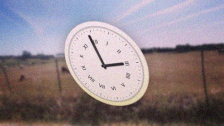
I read 2.59
